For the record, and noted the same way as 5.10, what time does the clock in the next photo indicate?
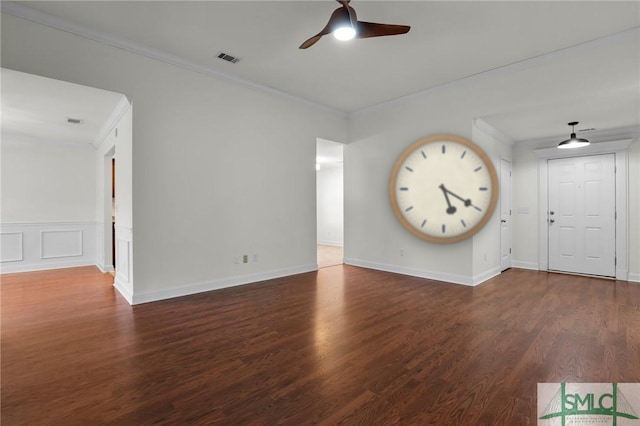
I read 5.20
